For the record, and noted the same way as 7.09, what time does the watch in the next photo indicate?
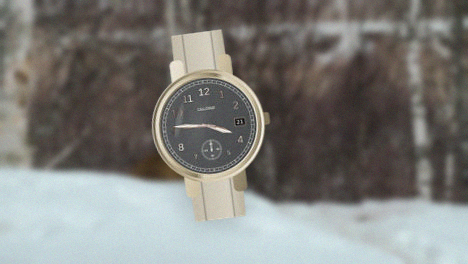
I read 3.46
